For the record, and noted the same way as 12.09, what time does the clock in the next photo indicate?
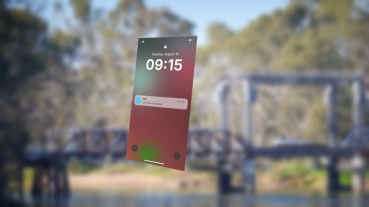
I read 9.15
